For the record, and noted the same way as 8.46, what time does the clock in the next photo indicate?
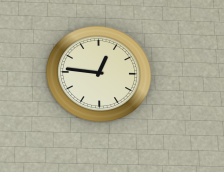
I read 12.46
